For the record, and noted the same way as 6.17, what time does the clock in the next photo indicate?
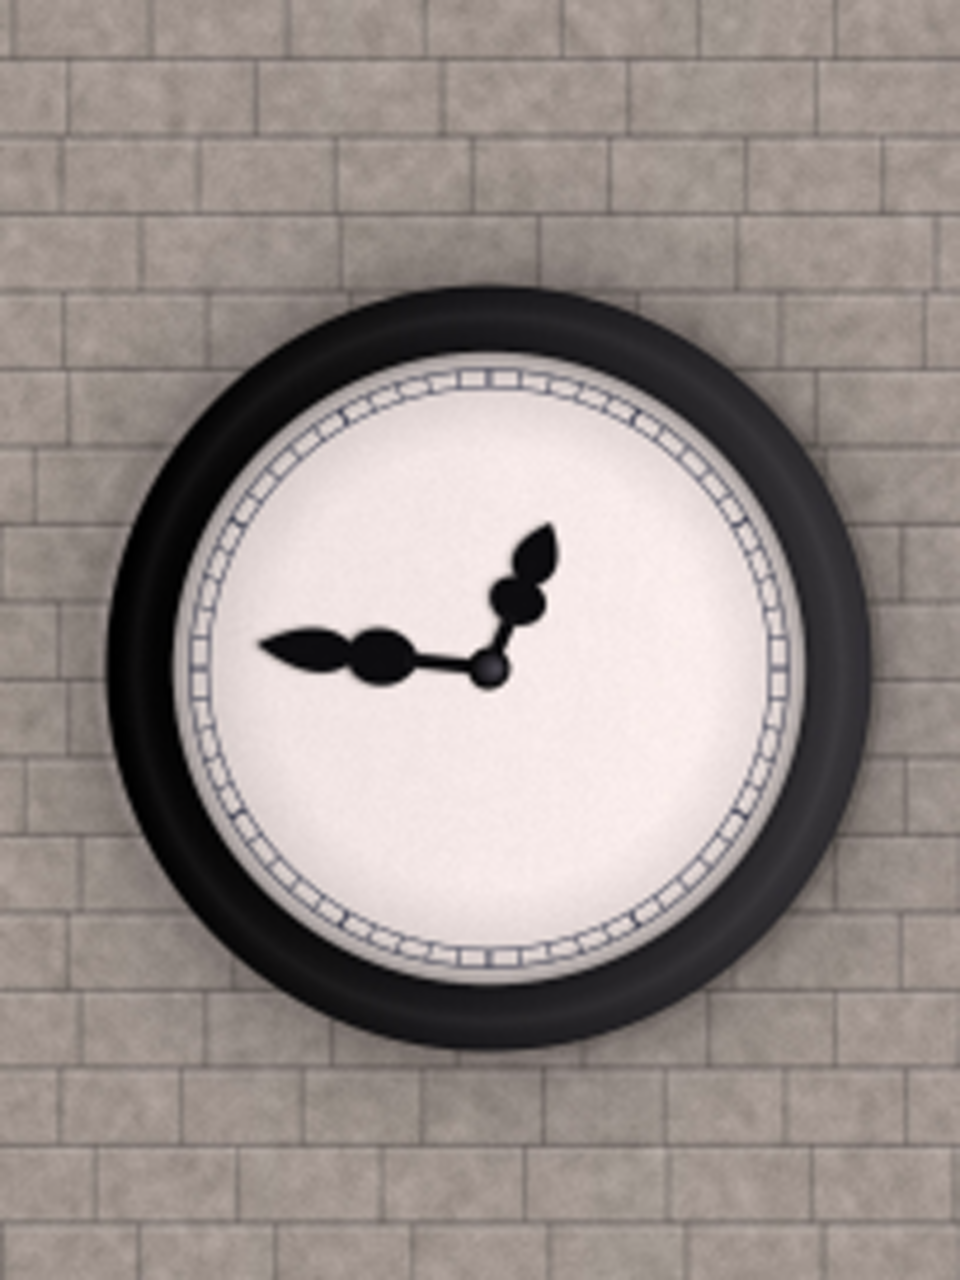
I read 12.46
